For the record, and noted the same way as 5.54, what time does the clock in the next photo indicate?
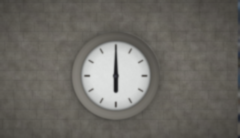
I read 6.00
